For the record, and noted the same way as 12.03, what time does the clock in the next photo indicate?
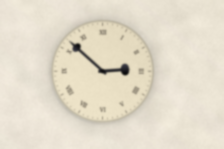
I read 2.52
